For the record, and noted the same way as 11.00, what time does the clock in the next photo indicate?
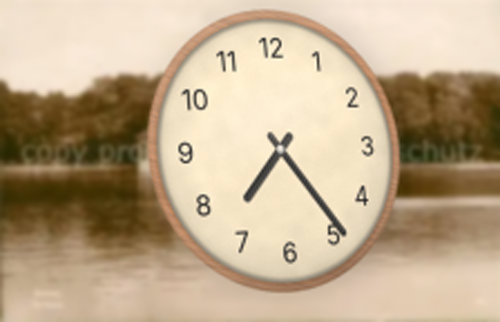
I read 7.24
